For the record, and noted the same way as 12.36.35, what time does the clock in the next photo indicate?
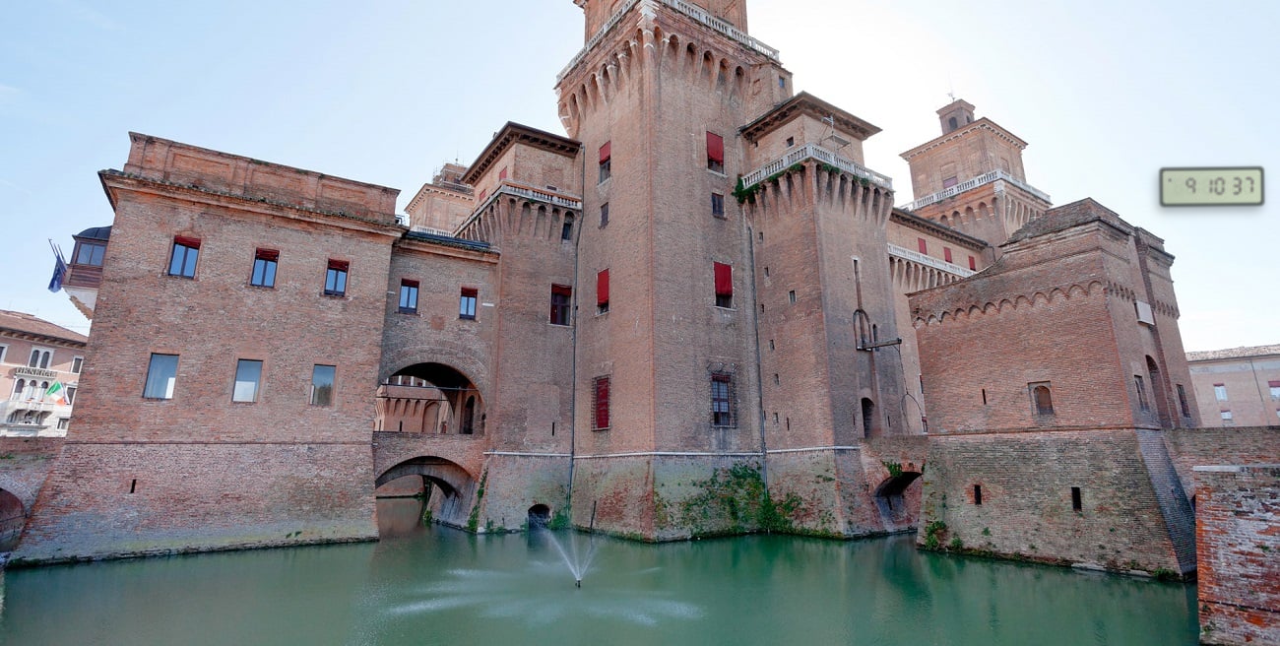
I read 9.10.37
